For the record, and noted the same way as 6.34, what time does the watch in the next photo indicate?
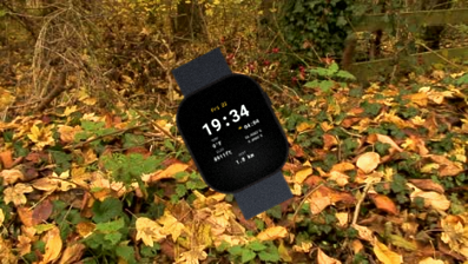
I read 19.34
